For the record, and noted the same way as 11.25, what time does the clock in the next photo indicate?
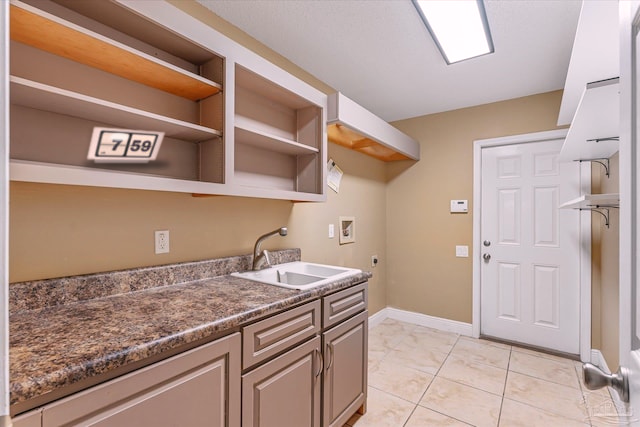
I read 7.59
